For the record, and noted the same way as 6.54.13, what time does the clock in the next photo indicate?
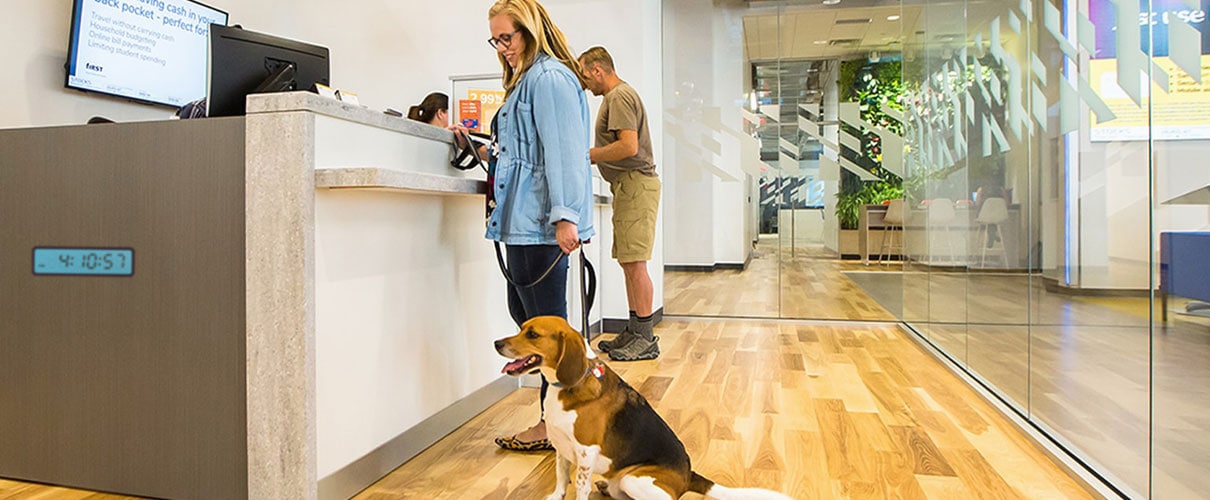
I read 4.10.57
